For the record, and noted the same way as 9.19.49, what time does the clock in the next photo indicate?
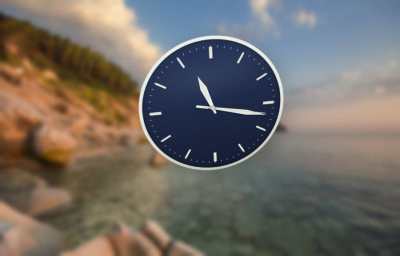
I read 11.17.17
